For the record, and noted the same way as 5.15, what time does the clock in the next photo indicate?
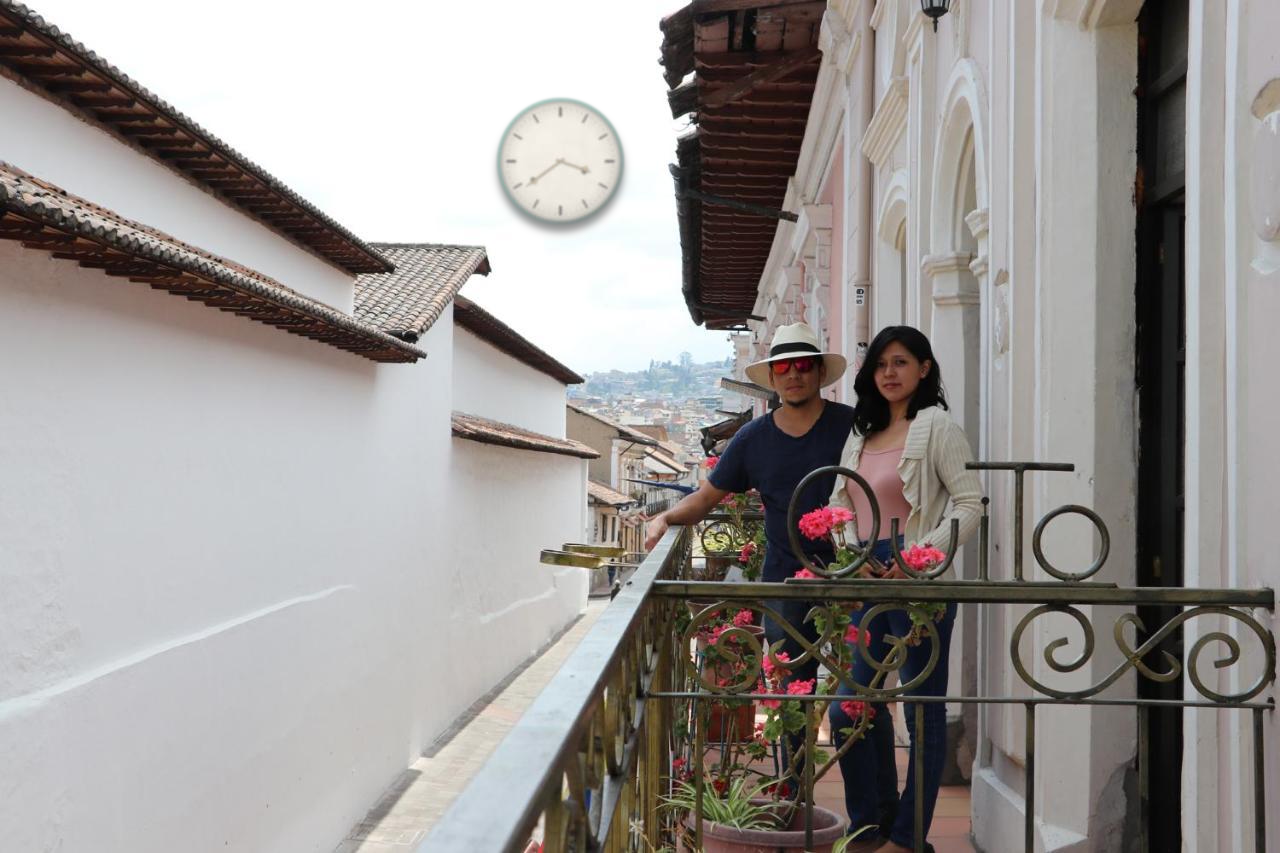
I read 3.39
